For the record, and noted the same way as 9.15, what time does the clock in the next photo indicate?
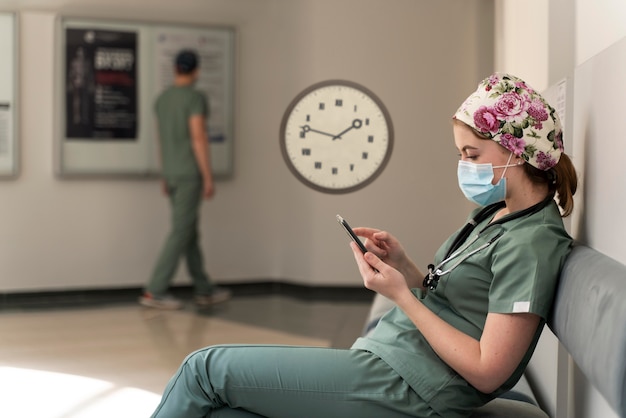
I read 1.47
